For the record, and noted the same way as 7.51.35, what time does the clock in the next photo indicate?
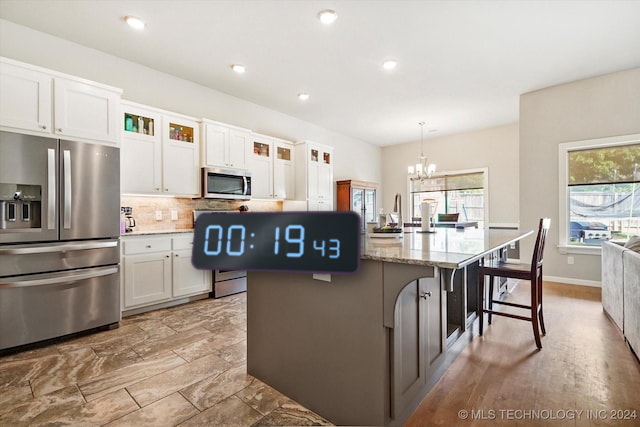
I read 0.19.43
